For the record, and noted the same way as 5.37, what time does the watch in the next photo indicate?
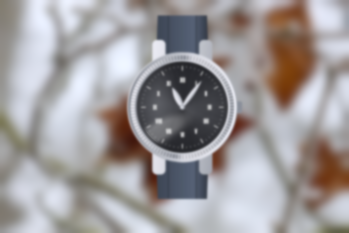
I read 11.06
